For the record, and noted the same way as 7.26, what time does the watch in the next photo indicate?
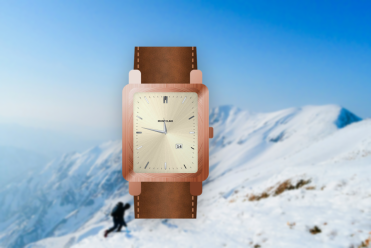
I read 11.47
